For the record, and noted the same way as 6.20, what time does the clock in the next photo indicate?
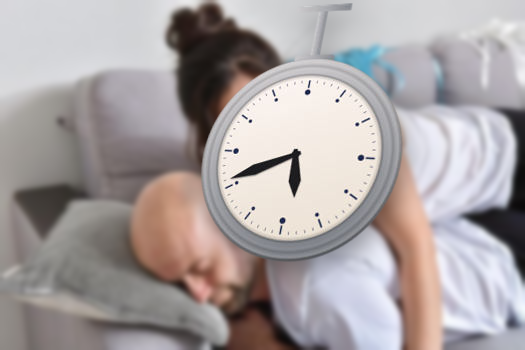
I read 5.41
